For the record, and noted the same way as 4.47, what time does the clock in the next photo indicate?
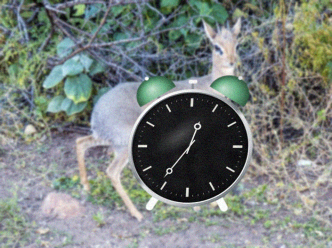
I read 12.36
